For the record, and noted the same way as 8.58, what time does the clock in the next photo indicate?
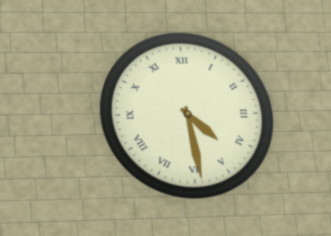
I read 4.29
